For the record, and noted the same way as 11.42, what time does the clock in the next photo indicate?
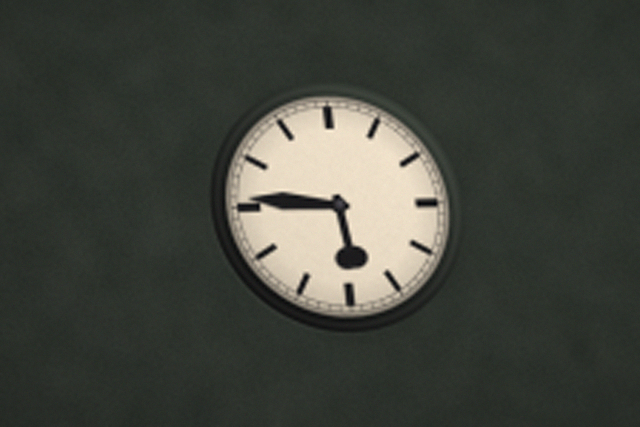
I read 5.46
